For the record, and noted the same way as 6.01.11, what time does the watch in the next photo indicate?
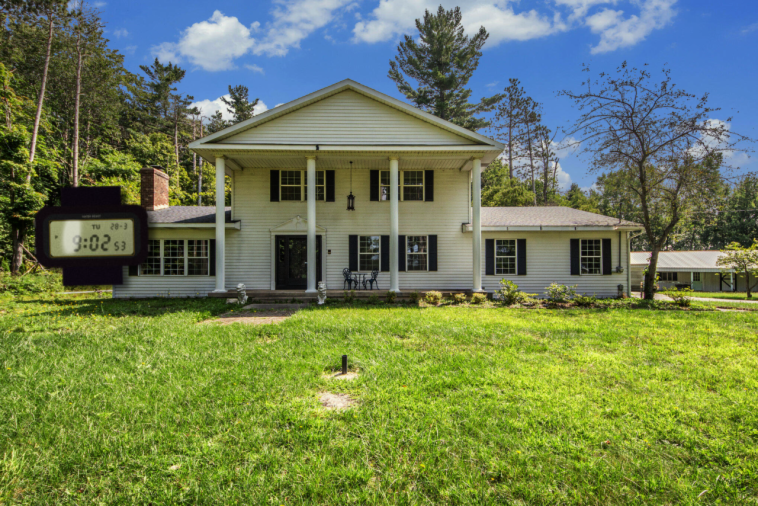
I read 9.02.53
